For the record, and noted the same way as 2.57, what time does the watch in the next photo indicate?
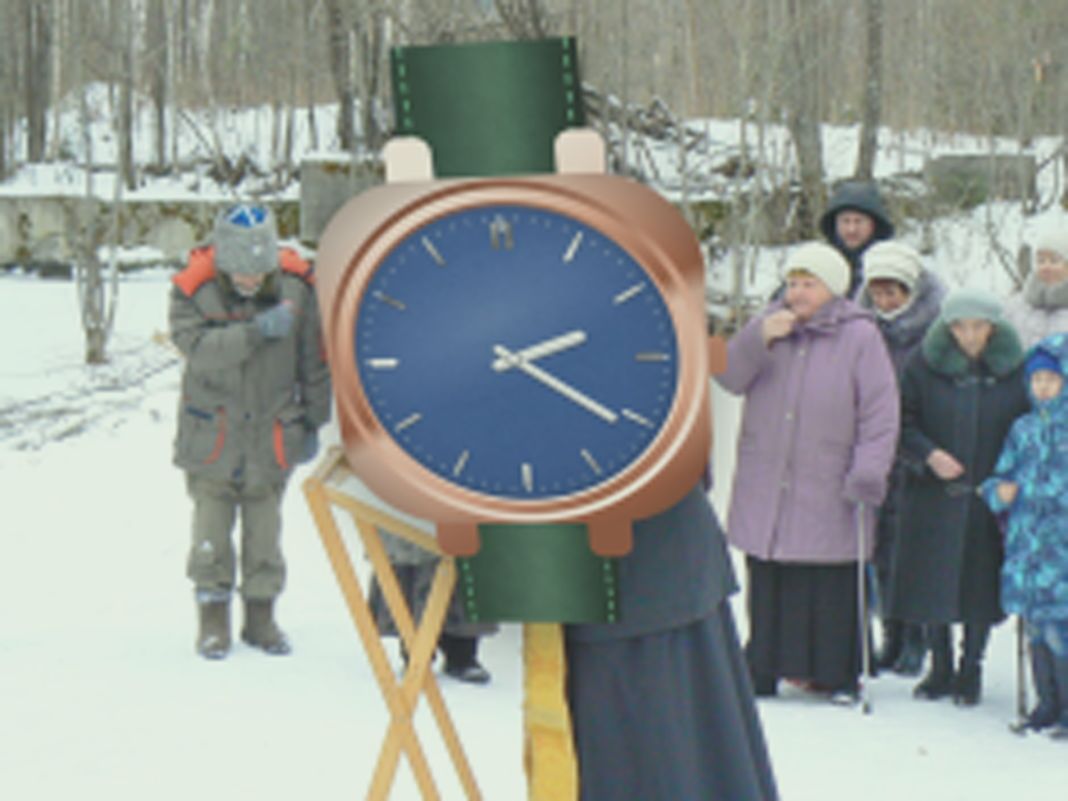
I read 2.21
